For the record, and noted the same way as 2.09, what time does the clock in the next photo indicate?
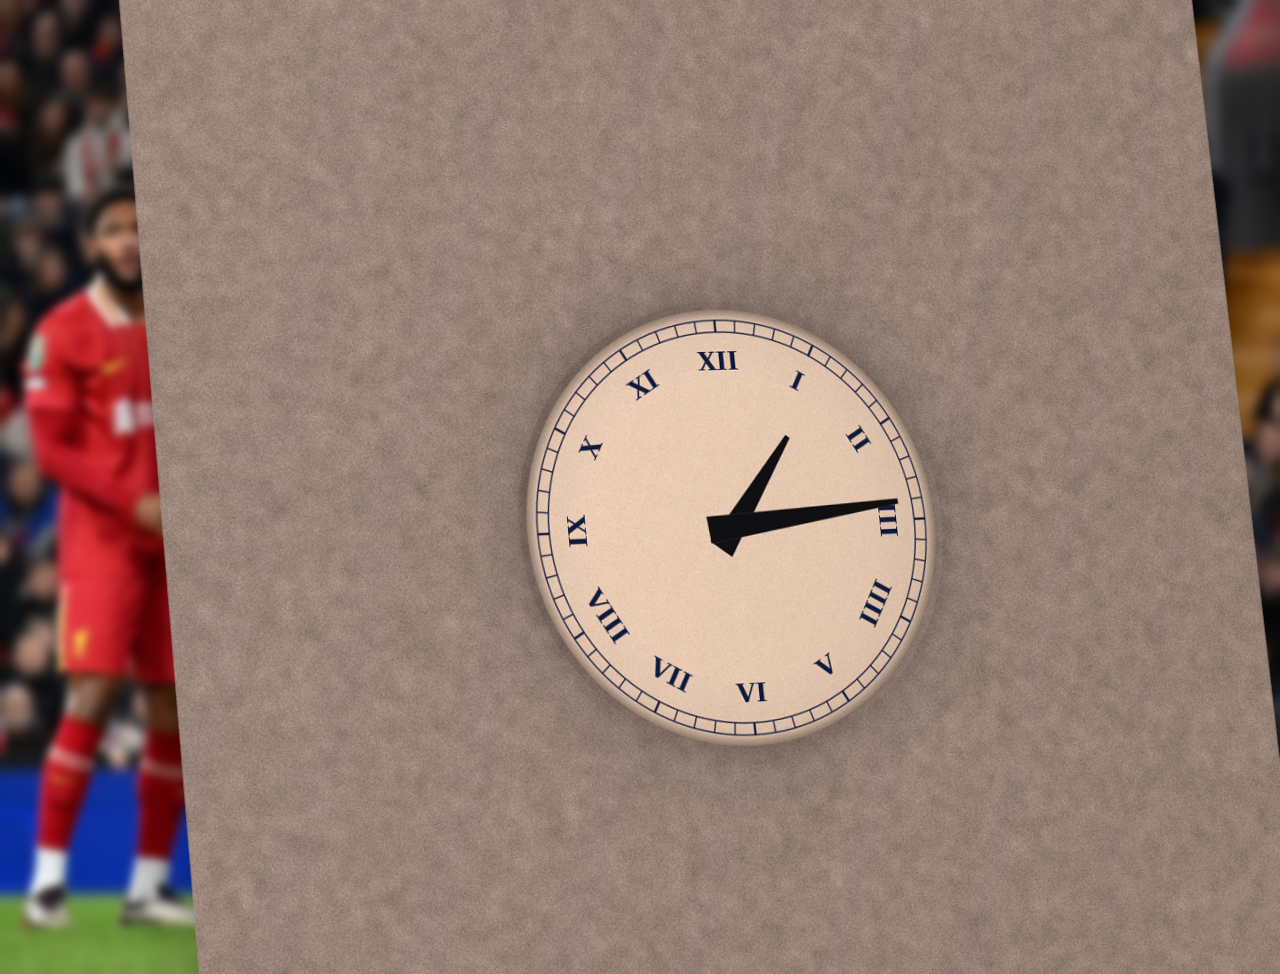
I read 1.14
